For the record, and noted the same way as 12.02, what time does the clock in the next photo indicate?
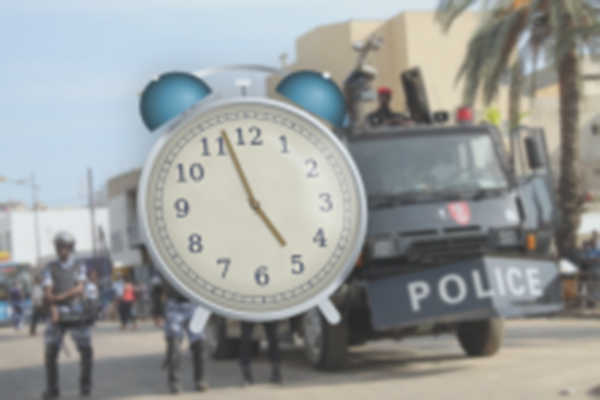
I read 4.57
